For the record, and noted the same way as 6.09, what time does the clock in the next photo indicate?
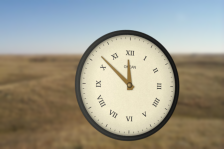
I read 11.52
